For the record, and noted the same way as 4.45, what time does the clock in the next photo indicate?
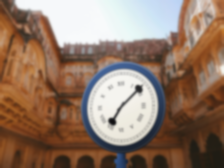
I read 7.08
